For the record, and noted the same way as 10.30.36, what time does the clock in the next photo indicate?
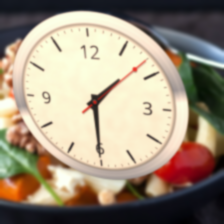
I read 1.30.08
